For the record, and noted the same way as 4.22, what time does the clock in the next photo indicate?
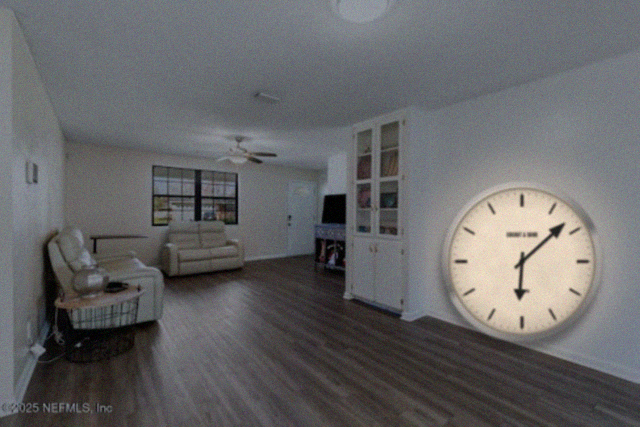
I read 6.08
